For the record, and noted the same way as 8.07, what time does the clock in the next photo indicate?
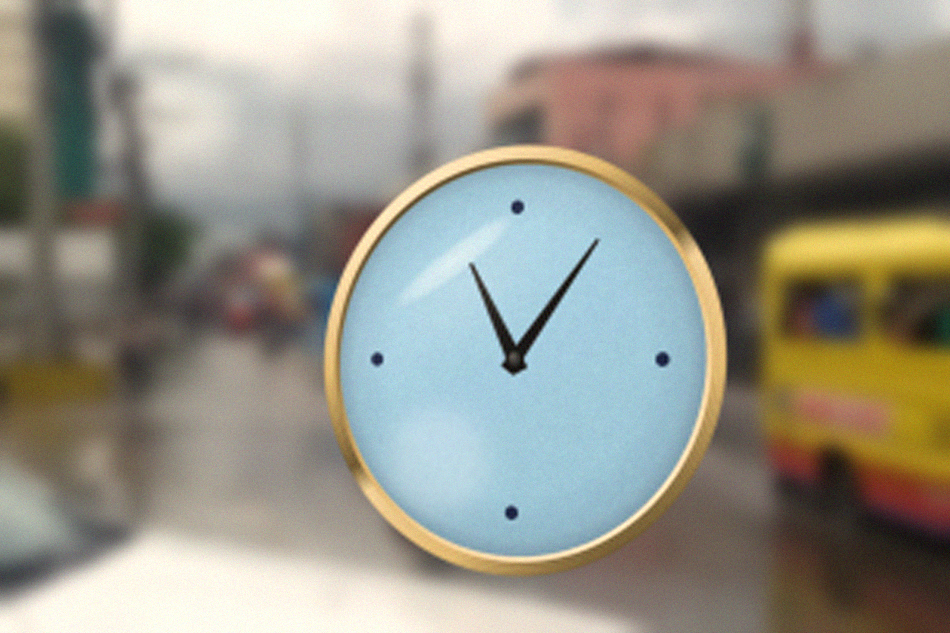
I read 11.06
